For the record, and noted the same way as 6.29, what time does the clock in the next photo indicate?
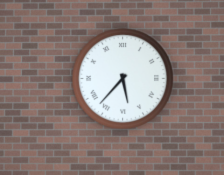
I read 5.37
